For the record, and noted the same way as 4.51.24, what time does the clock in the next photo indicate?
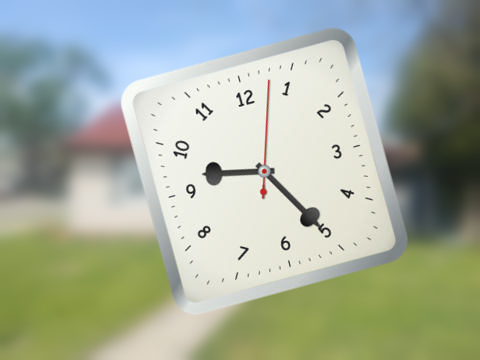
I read 9.25.03
